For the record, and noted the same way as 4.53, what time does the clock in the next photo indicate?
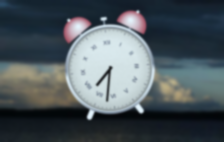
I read 7.32
